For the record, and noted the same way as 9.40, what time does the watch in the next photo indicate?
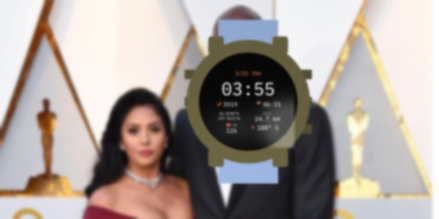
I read 3.55
